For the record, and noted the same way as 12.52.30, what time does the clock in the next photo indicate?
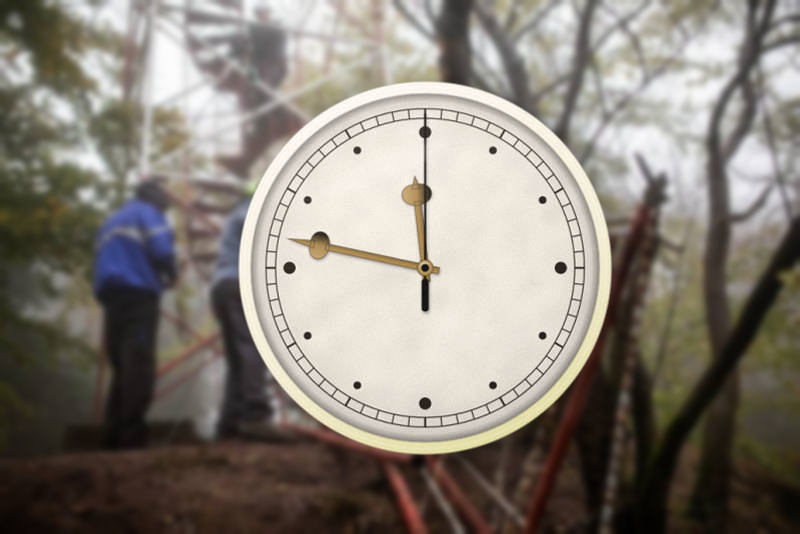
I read 11.47.00
